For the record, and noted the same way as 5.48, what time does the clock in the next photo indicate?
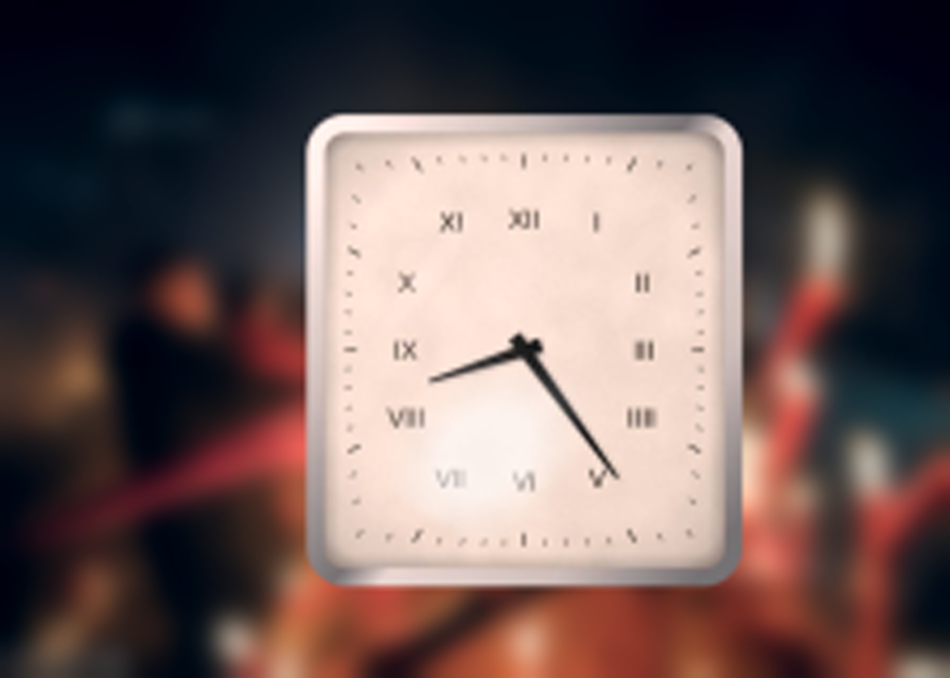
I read 8.24
